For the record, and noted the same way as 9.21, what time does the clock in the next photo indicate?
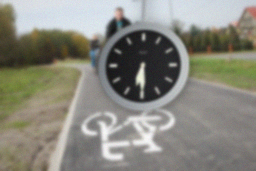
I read 6.30
